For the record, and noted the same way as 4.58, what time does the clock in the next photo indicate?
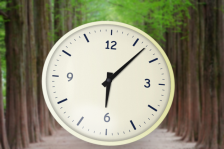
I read 6.07
